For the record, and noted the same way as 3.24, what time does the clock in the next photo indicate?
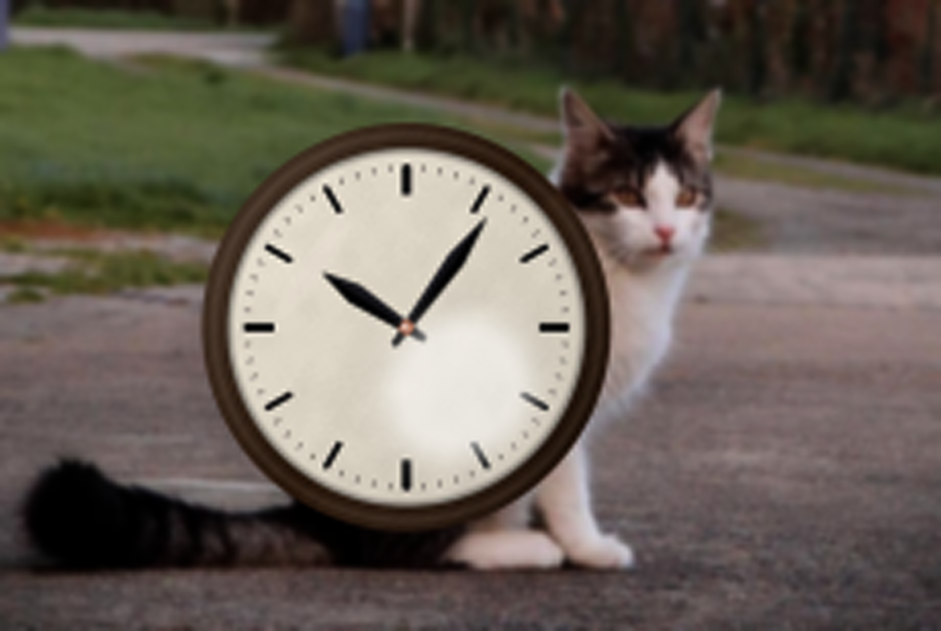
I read 10.06
